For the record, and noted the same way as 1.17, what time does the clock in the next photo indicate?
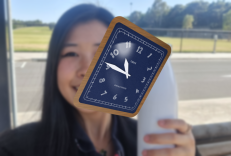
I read 10.46
